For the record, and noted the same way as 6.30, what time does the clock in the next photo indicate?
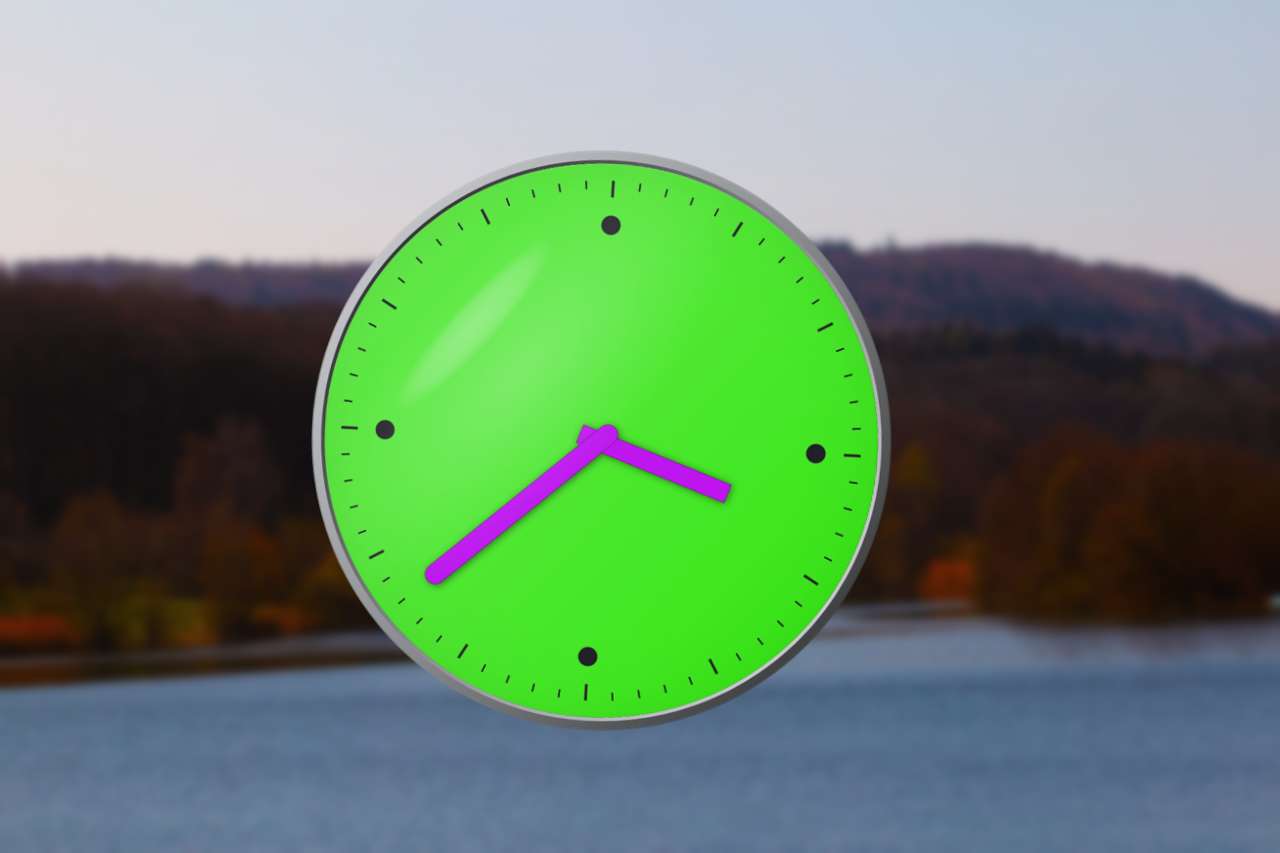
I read 3.38
